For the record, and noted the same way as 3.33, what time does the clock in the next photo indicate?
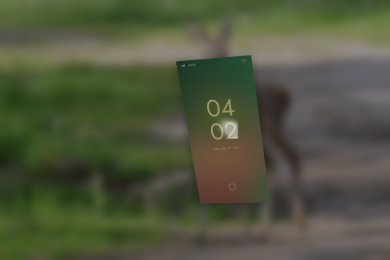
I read 4.02
